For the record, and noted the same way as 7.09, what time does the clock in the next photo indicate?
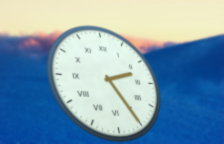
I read 2.25
